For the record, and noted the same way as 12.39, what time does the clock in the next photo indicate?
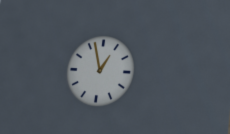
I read 12.57
